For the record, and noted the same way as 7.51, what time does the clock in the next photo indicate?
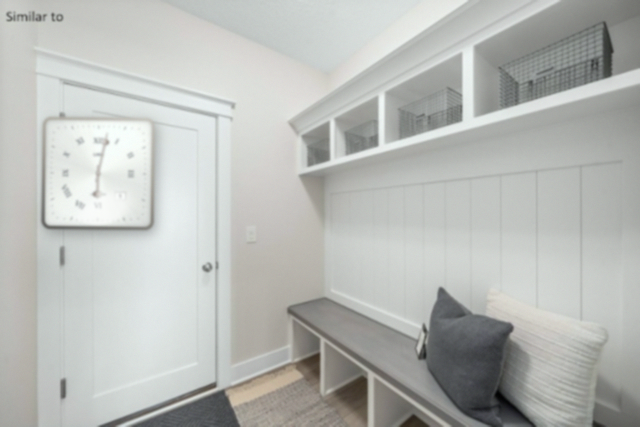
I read 6.02
